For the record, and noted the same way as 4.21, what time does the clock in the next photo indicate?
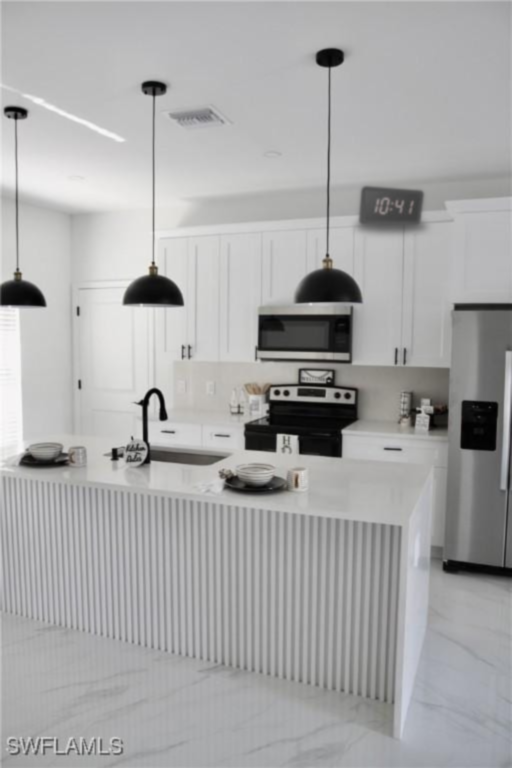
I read 10.41
